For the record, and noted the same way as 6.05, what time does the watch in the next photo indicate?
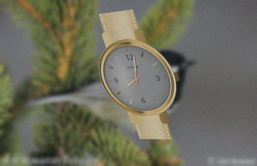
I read 8.02
